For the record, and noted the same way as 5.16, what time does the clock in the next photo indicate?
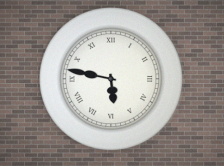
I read 5.47
